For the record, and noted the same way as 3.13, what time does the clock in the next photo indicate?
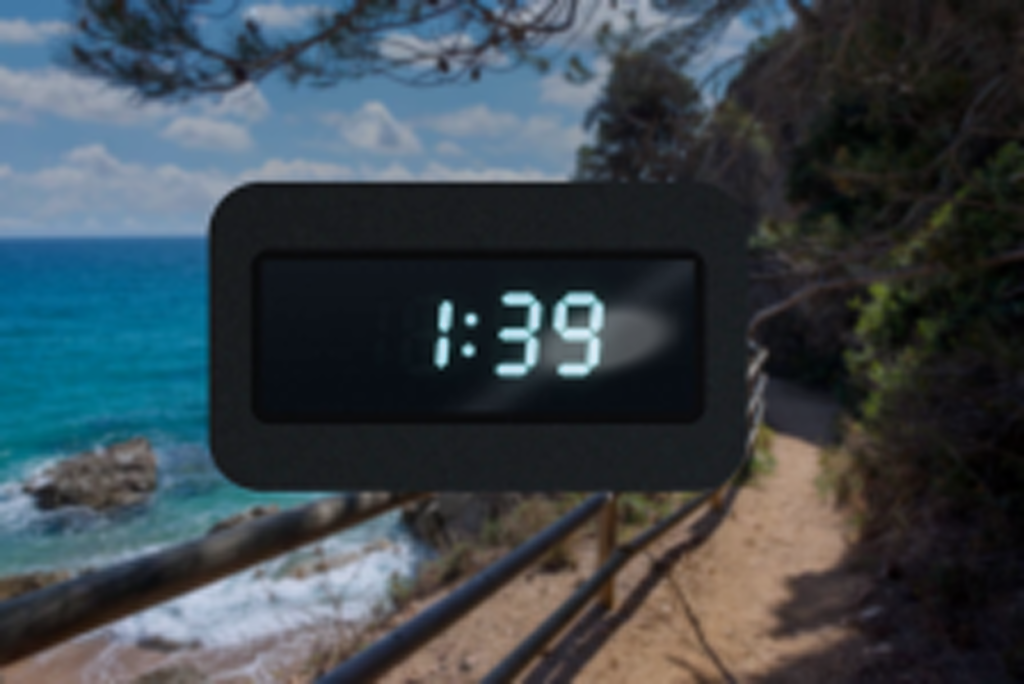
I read 1.39
